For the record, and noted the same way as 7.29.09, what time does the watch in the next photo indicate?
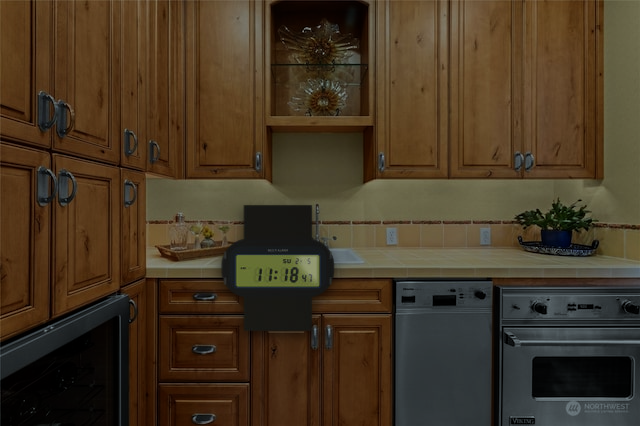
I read 11.18.47
